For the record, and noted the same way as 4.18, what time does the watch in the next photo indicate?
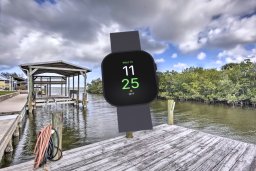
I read 11.25
